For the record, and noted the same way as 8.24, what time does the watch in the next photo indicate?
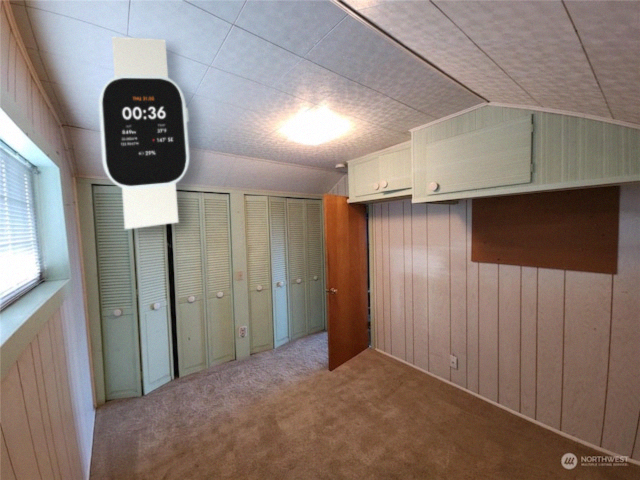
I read 0.36
